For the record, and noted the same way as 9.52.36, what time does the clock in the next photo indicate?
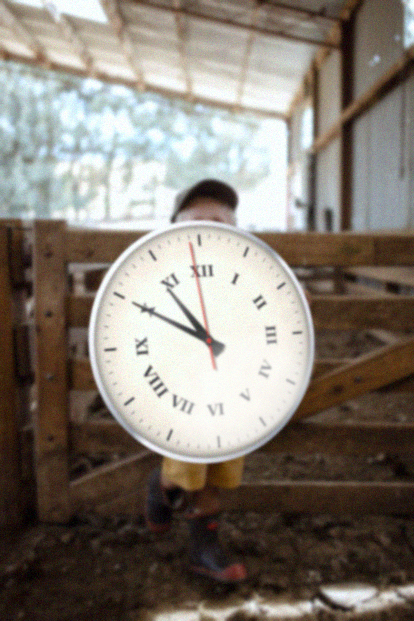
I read 10.49.59
